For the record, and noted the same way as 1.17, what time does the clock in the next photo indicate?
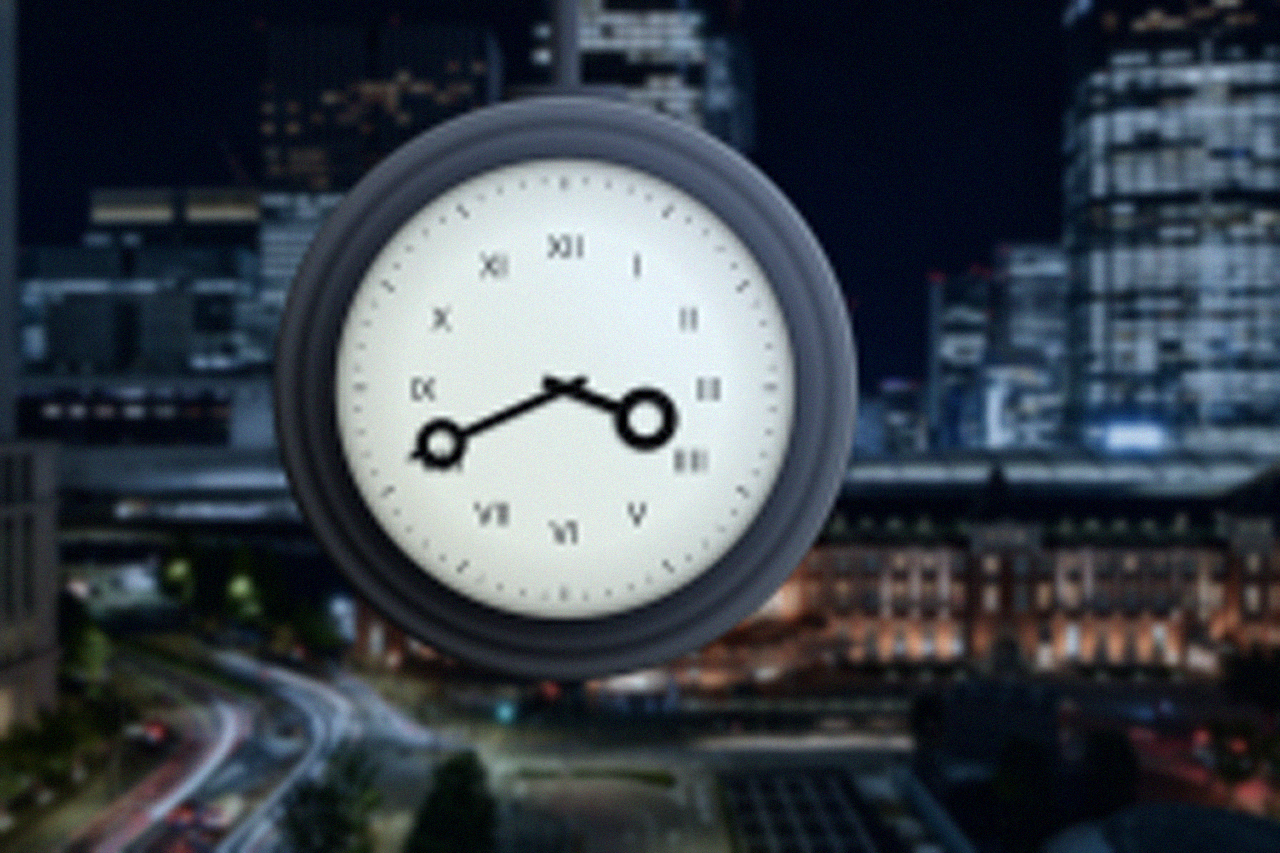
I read 3.41
